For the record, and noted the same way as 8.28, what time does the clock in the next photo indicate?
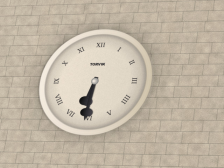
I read 6.31
